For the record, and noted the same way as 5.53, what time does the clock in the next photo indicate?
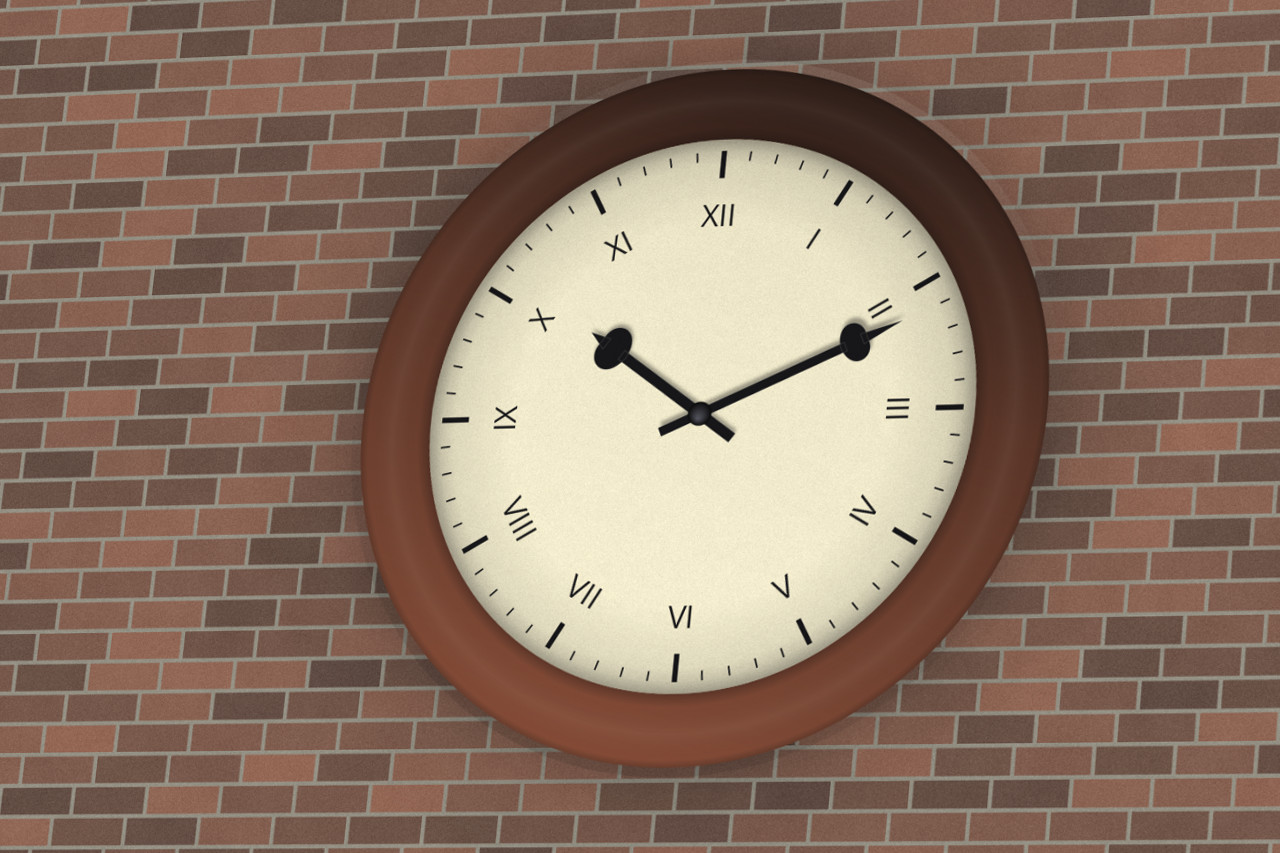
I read 10.11
